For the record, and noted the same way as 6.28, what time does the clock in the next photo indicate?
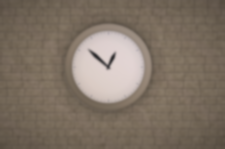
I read 12.52
